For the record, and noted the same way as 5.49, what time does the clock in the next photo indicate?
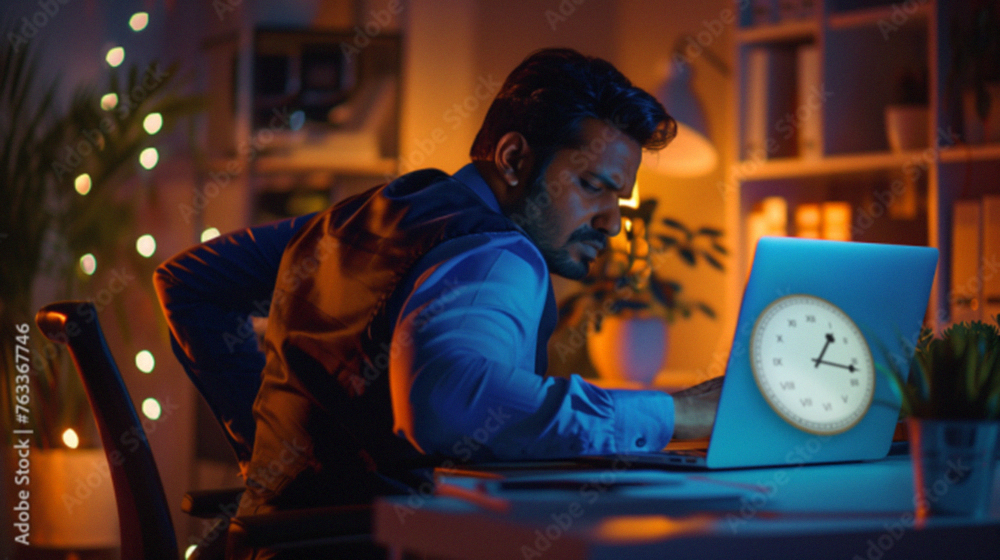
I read 1.17
